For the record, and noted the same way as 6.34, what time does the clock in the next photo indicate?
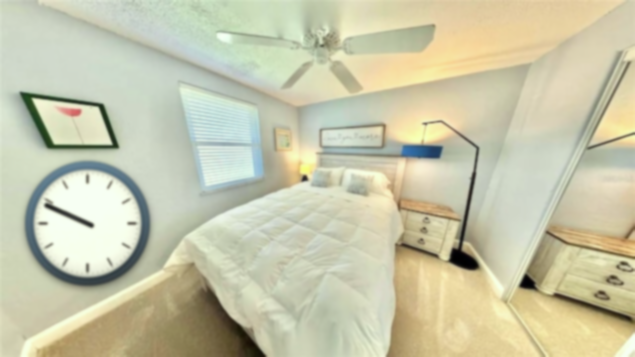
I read 9.49
